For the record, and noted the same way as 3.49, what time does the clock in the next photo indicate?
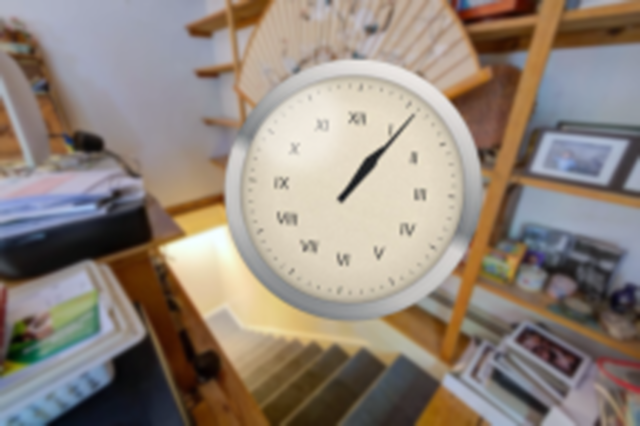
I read 1.06
